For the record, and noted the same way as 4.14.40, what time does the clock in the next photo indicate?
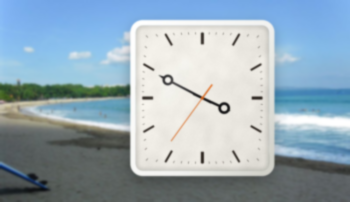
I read 3.49.36
